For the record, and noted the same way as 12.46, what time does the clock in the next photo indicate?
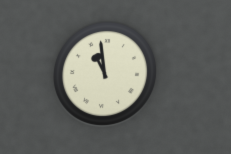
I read 10.58
